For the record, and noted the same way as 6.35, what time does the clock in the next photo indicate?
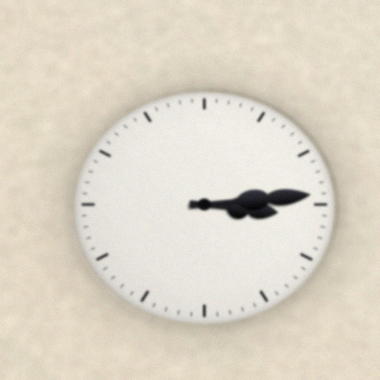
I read 3.14
